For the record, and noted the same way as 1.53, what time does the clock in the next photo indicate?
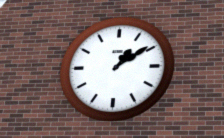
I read 1.09
